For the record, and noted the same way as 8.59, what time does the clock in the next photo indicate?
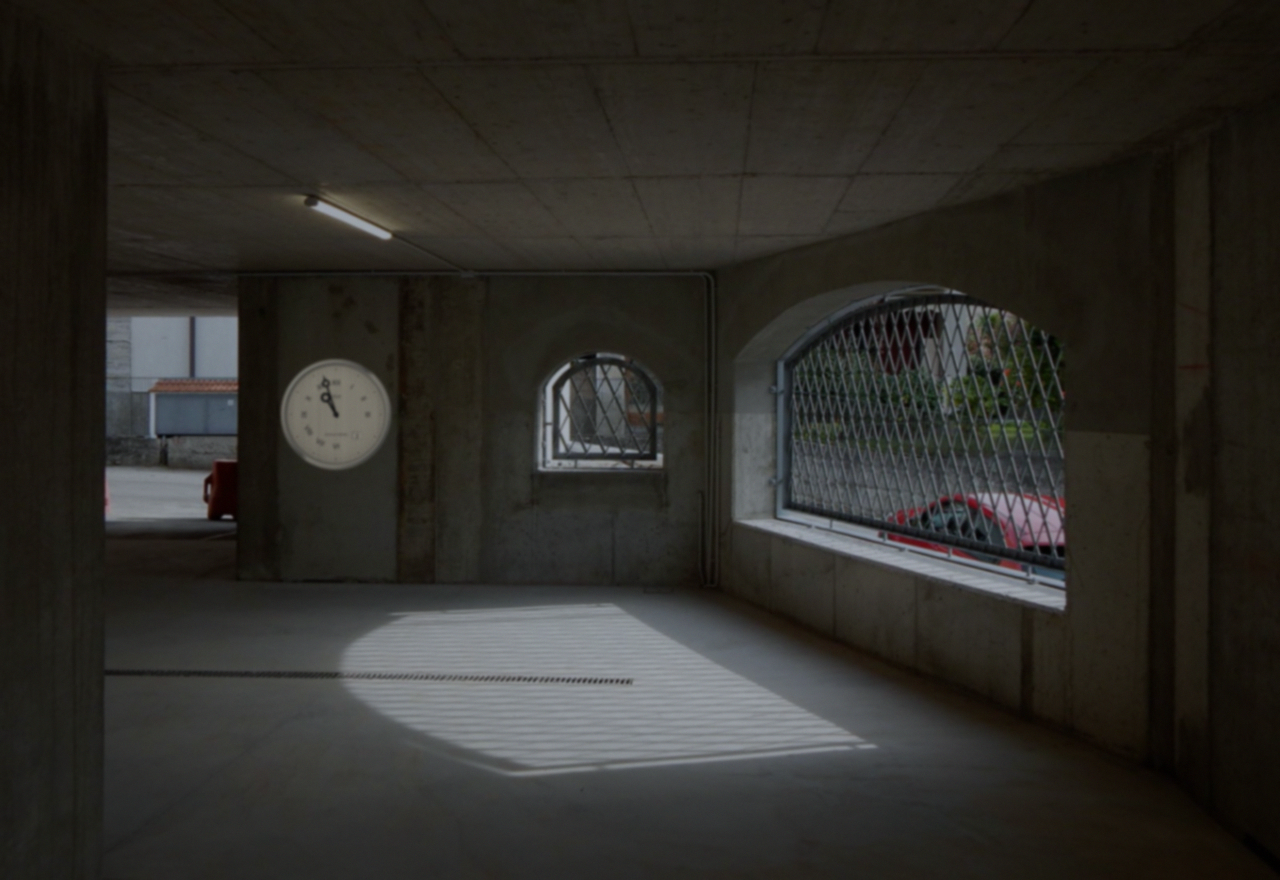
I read 10.57
